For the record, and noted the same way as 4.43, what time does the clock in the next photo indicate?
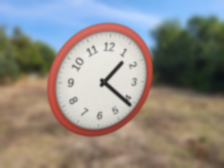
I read 1.21
